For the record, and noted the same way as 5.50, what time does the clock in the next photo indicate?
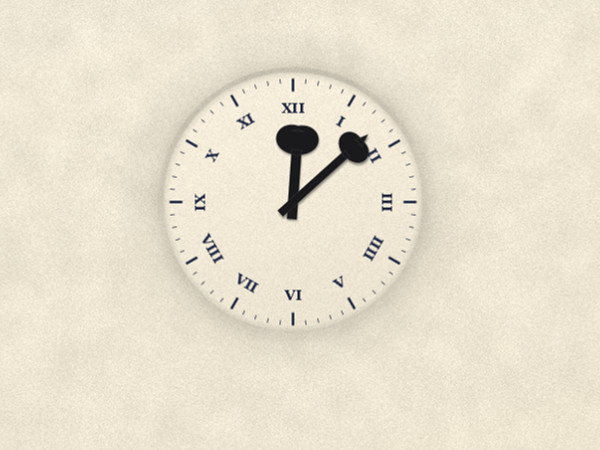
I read 12.08
